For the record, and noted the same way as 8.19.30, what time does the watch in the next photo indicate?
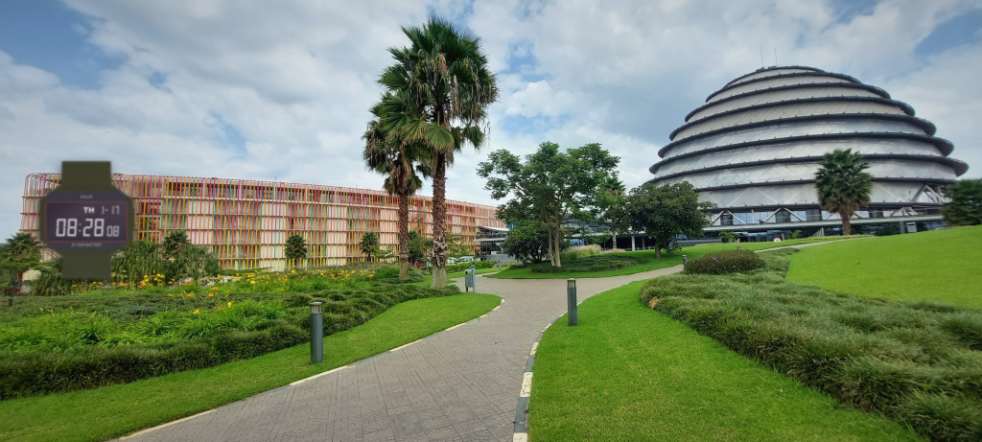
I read 8.28.08
